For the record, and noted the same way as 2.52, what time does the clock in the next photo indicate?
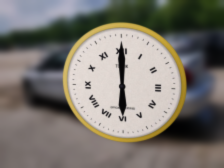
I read 6.00
